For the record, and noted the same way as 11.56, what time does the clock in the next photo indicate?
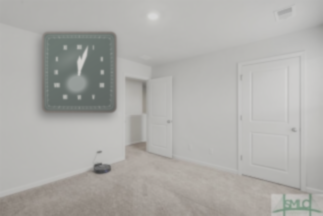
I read 12.03
